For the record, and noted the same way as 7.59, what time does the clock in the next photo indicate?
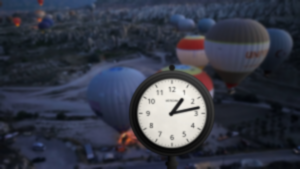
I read 1.13
